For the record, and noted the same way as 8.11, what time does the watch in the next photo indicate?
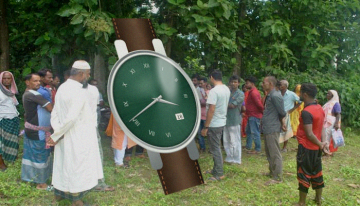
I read 3.41
